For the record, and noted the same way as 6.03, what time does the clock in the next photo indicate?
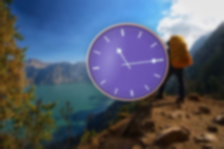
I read 11.15
